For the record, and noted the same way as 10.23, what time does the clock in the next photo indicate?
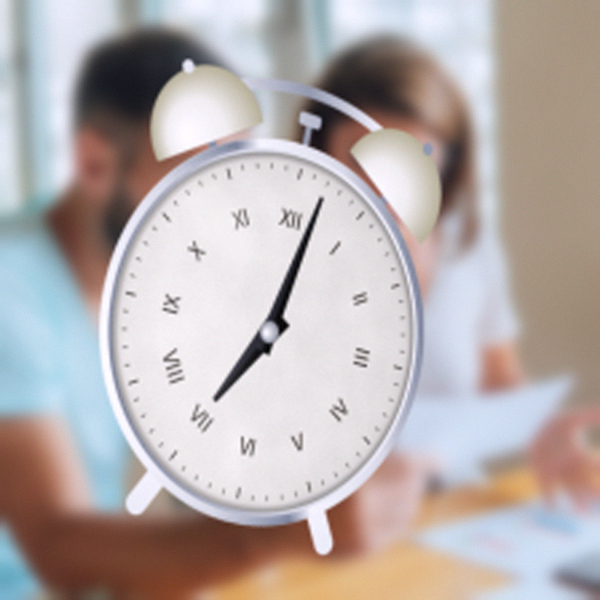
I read 7.02
